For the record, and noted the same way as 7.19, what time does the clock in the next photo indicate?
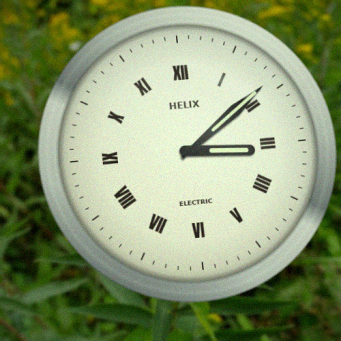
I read 3.09
